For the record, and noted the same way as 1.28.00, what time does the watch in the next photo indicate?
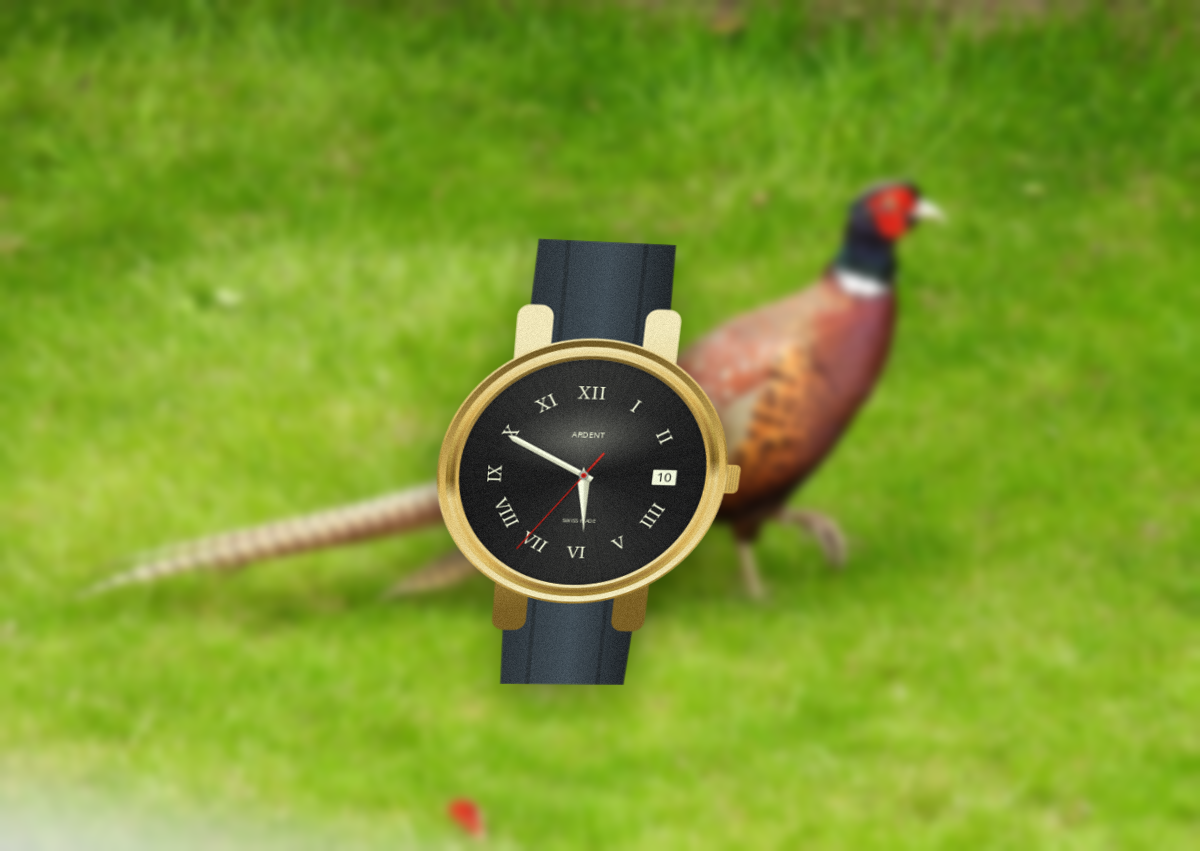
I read 5.49.36
